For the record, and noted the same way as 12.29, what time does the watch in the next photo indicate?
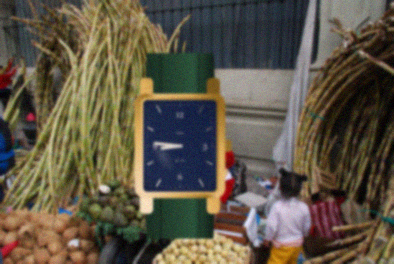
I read 8.46
